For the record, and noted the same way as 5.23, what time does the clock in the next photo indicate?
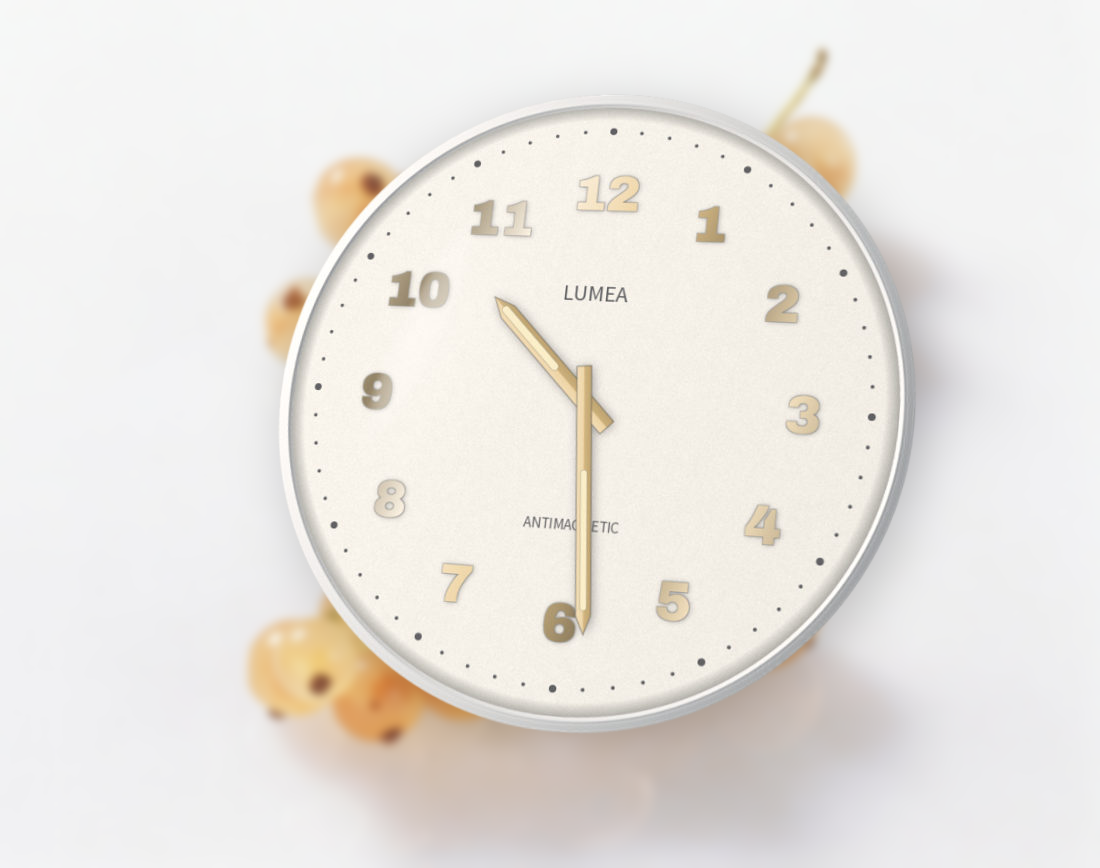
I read 10.29
